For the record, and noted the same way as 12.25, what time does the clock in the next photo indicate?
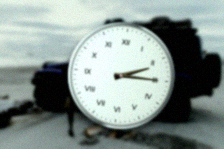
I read 2.15
